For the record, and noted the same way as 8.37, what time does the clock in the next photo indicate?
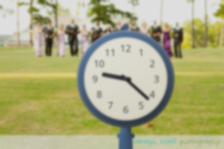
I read 9.22
